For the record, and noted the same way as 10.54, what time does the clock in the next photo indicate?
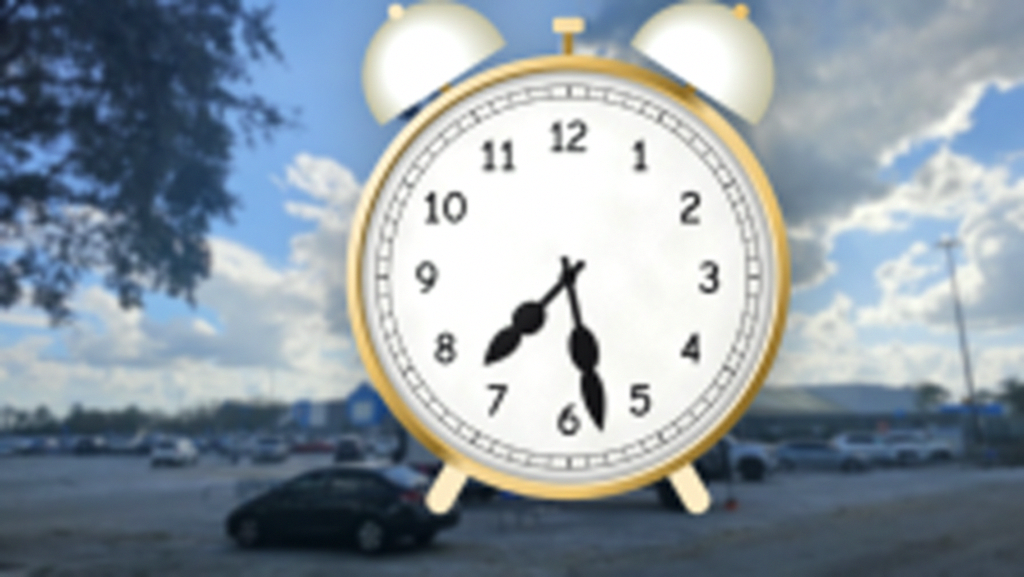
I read 7.28
